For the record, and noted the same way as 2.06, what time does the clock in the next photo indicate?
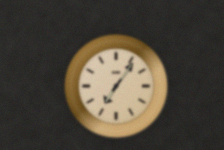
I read 7.06
